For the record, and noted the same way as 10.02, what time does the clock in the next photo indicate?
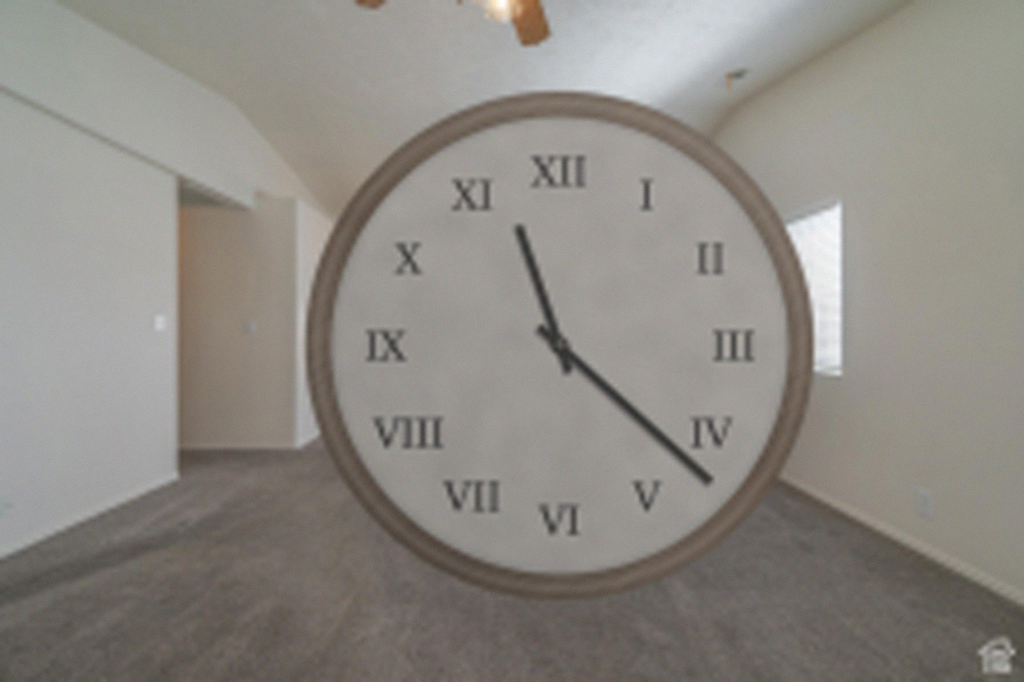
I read 11.22
